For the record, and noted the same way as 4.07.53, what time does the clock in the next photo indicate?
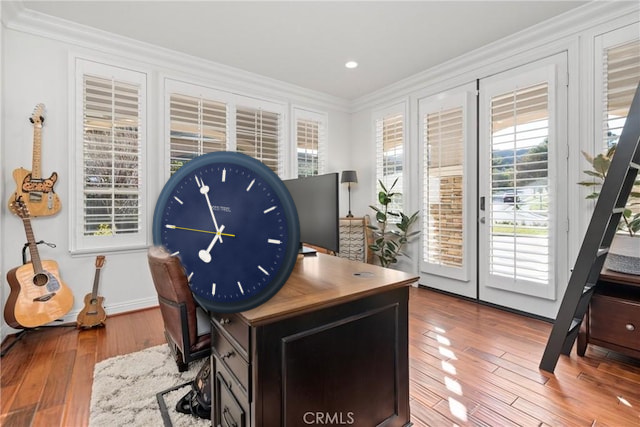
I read 6.55.45
